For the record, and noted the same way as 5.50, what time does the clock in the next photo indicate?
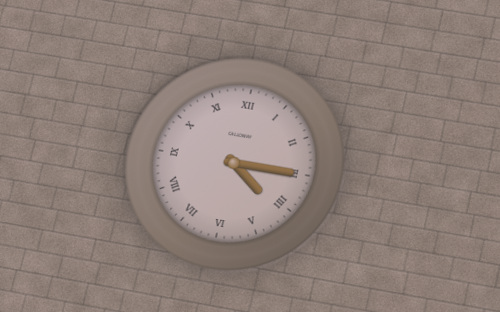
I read 4.15
